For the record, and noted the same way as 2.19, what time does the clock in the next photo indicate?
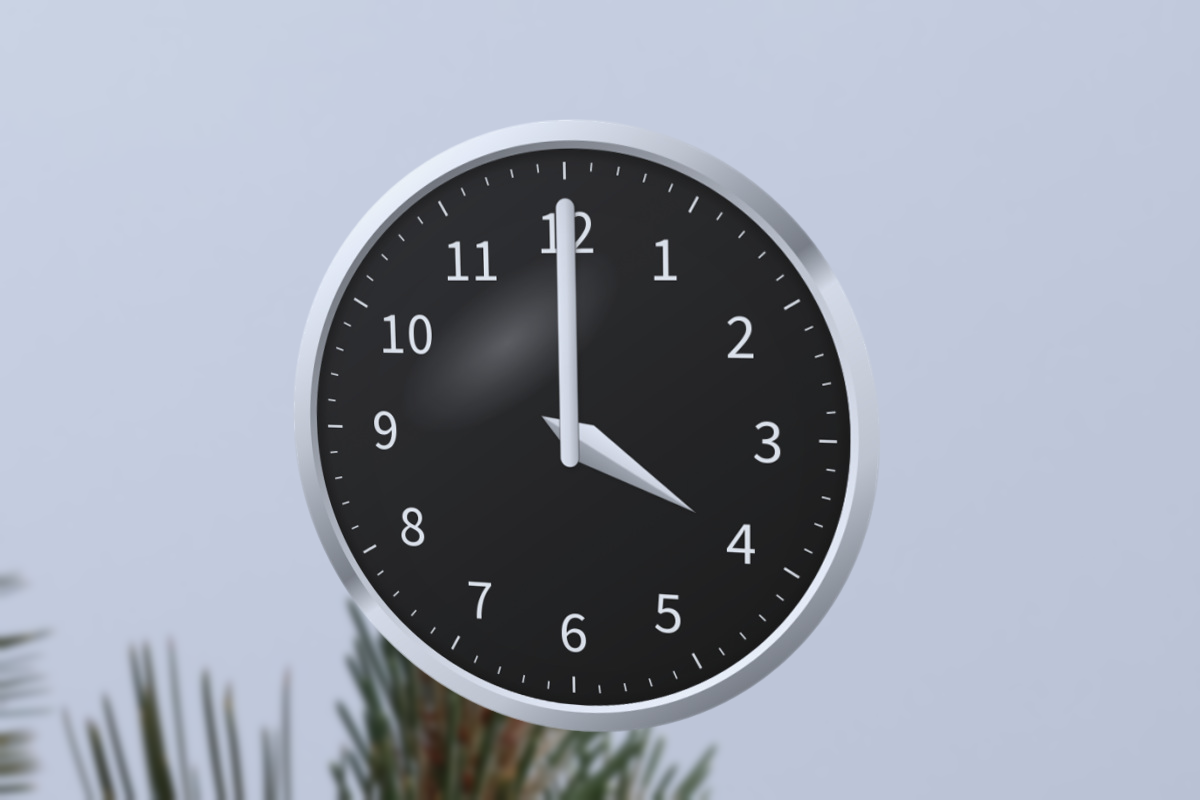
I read 4.00
